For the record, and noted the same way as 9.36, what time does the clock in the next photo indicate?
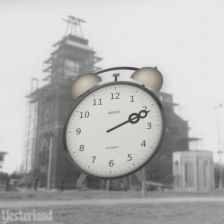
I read 2.11
